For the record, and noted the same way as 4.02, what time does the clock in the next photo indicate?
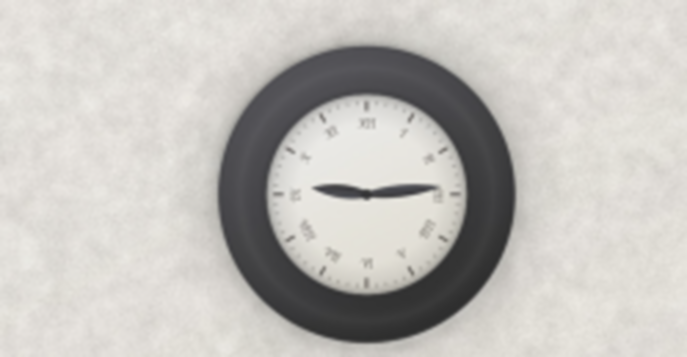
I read 9.14
